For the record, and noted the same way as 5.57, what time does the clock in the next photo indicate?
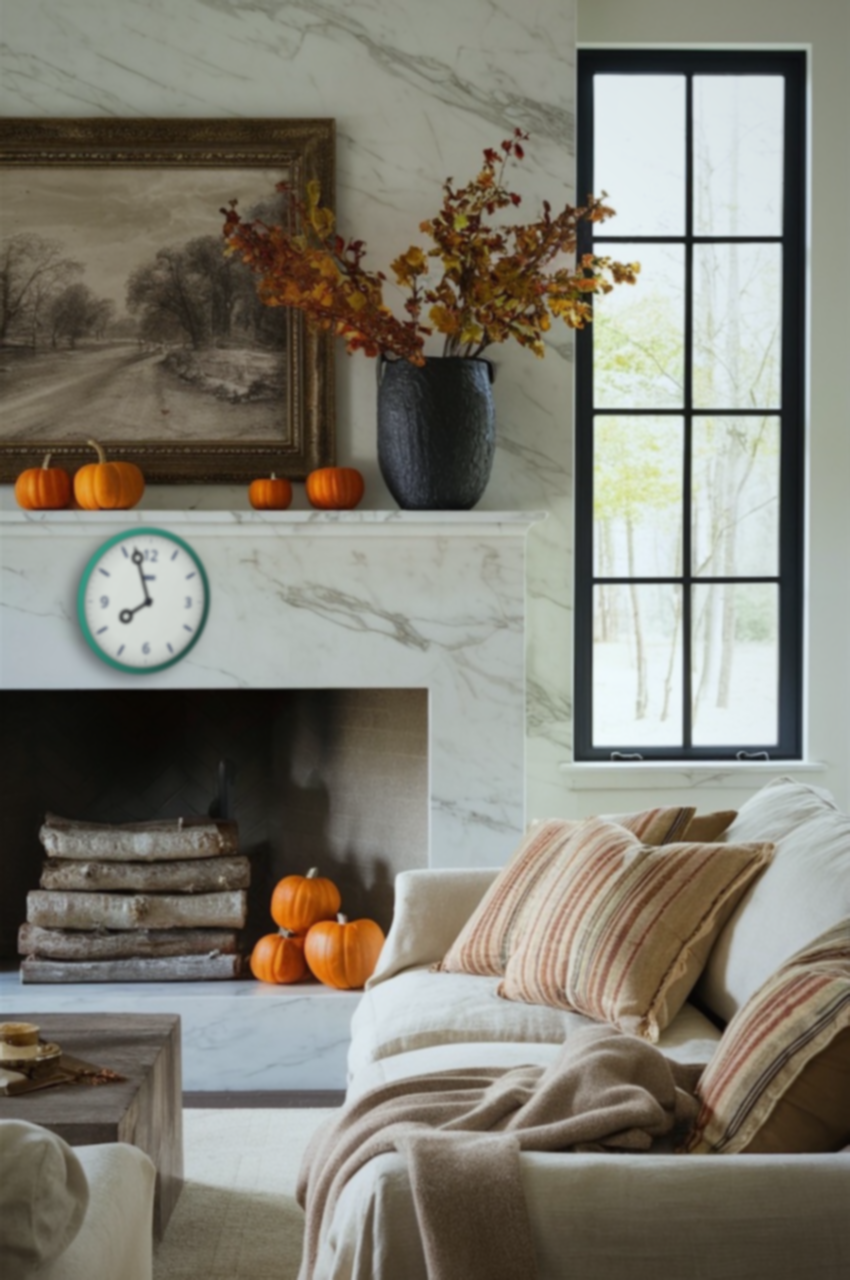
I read 7.57
